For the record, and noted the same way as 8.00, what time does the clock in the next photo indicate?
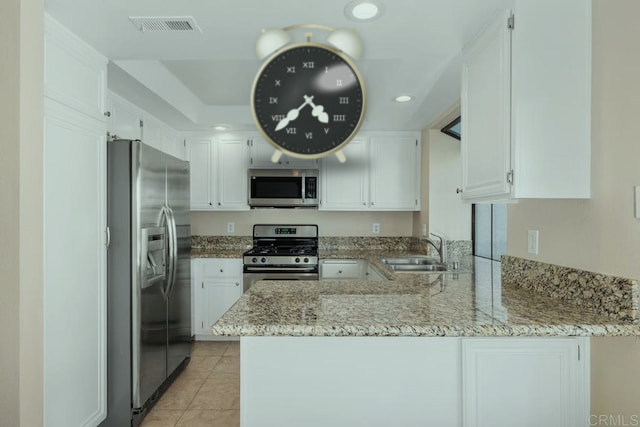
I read 4.38
